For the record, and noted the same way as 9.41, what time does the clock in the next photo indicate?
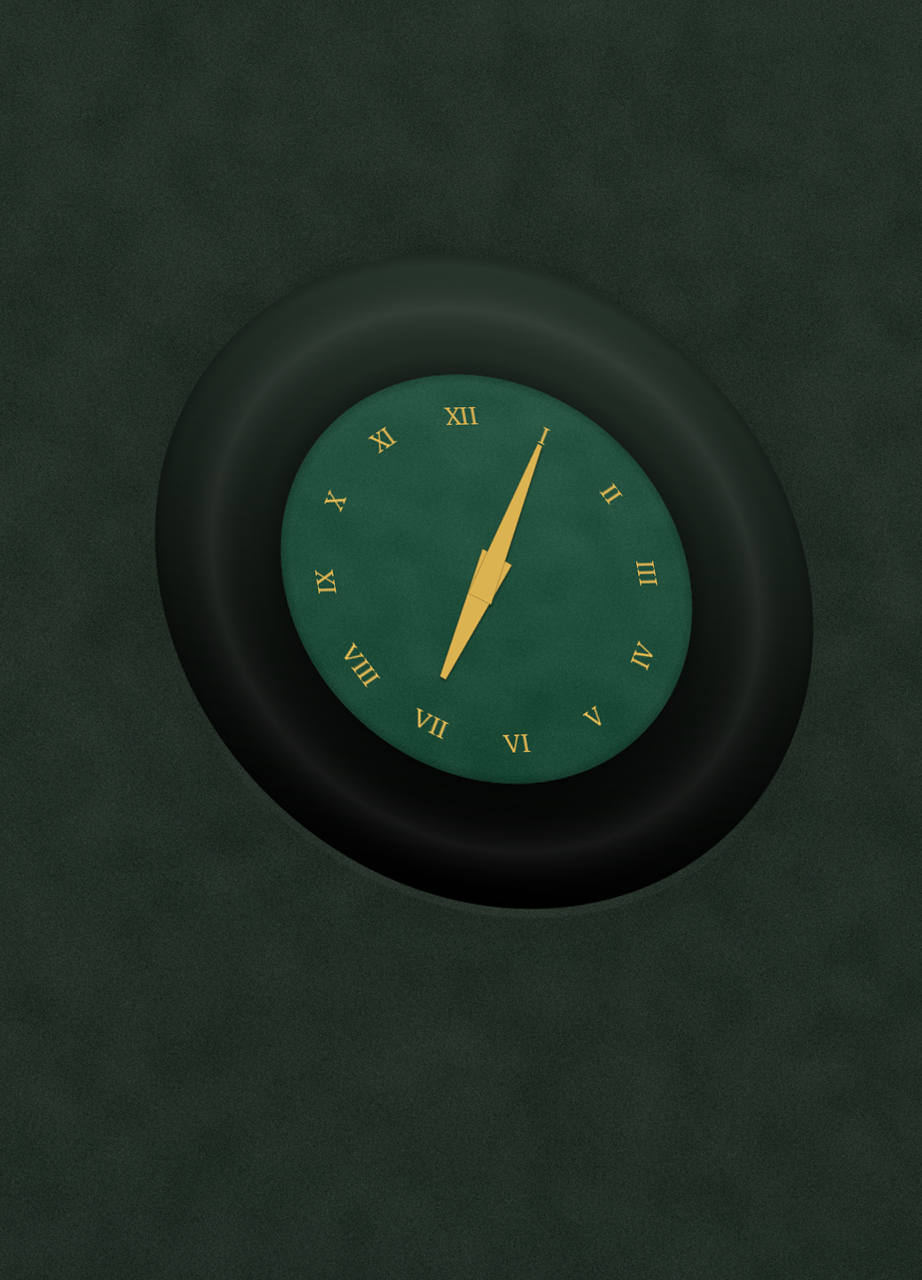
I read 7.05
